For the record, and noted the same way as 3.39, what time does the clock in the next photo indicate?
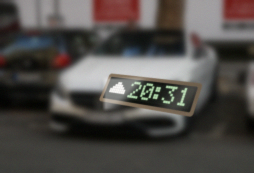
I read 20.31
